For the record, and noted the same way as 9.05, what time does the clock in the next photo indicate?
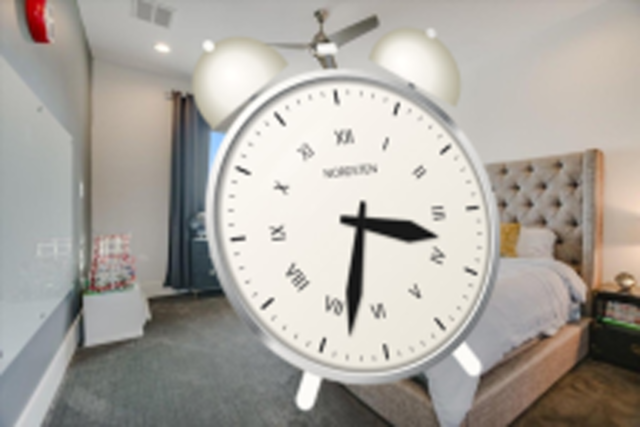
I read 3.33
